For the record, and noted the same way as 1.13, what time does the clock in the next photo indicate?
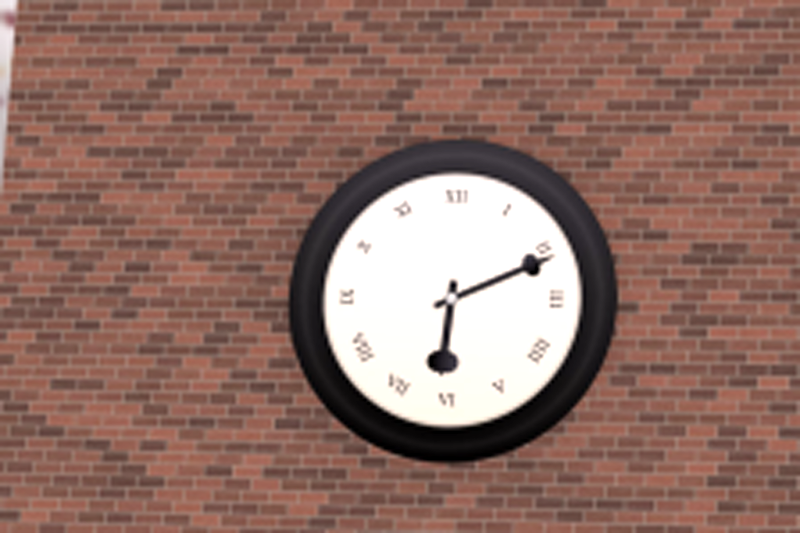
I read 6.11
